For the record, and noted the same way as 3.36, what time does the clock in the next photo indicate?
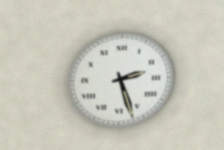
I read 2.27
